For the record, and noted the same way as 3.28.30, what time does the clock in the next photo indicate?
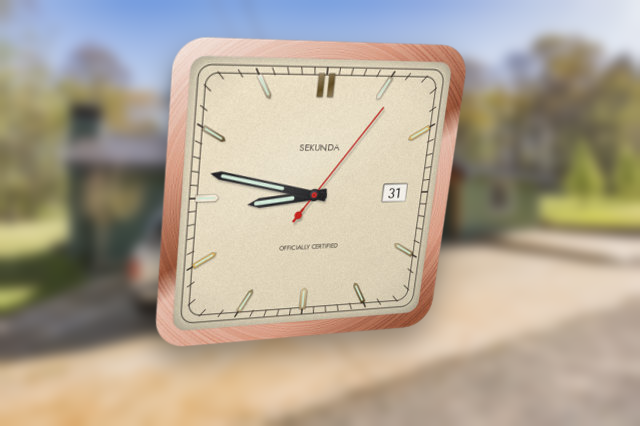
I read 8.47.06
